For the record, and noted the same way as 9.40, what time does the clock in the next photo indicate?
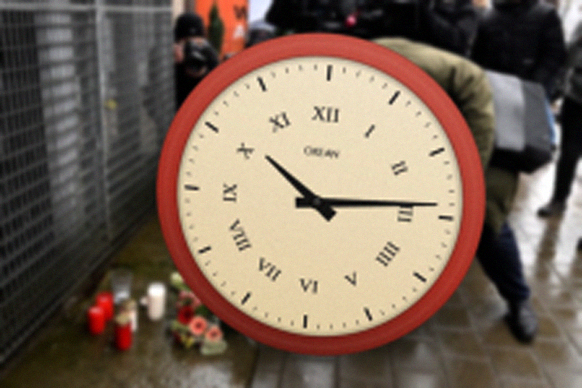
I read 10.14
